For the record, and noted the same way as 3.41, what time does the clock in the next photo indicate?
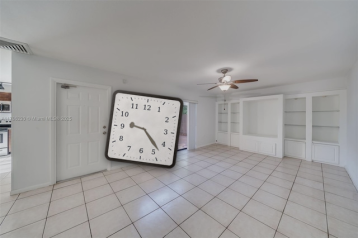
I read 9.23
